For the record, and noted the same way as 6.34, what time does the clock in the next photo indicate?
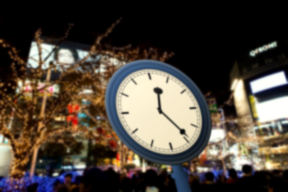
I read 12.24
